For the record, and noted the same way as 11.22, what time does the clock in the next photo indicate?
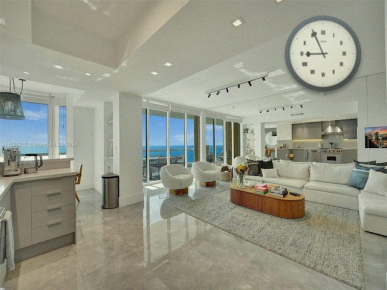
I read 8.56
